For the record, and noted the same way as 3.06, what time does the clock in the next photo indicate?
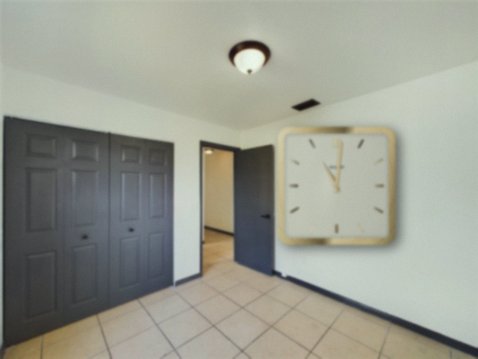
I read 11.01
